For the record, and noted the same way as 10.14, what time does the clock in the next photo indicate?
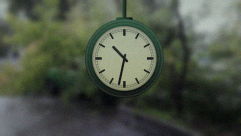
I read 10.32
